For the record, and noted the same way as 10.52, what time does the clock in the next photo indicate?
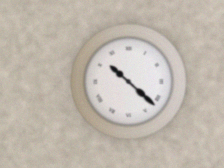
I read 10.22
